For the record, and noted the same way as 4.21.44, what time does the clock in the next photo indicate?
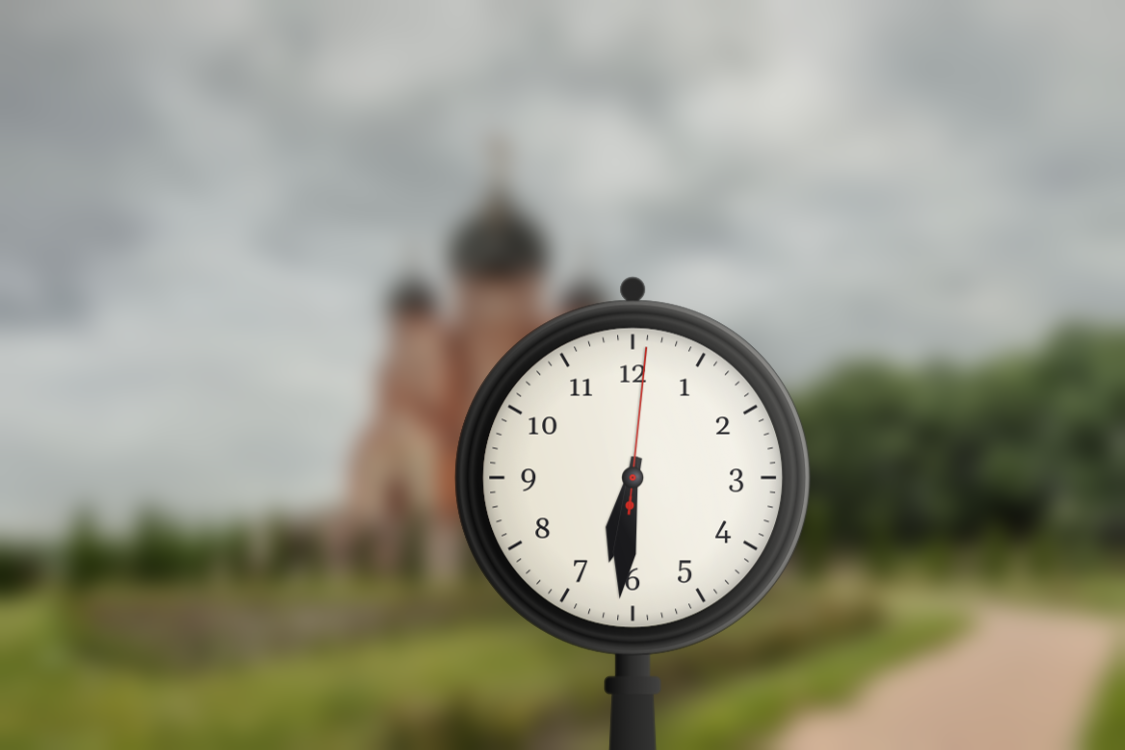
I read 6.31.01
